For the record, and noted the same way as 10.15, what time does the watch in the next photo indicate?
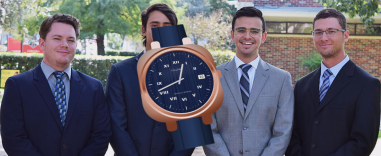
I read 12.42
